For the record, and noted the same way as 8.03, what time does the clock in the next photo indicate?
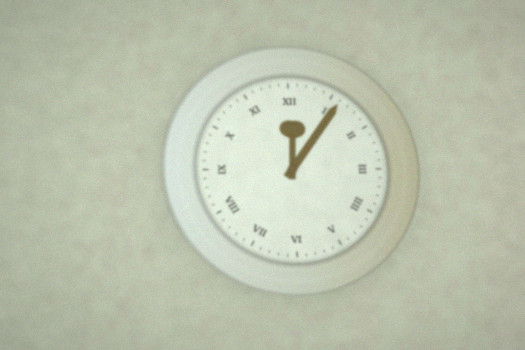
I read 12.06
